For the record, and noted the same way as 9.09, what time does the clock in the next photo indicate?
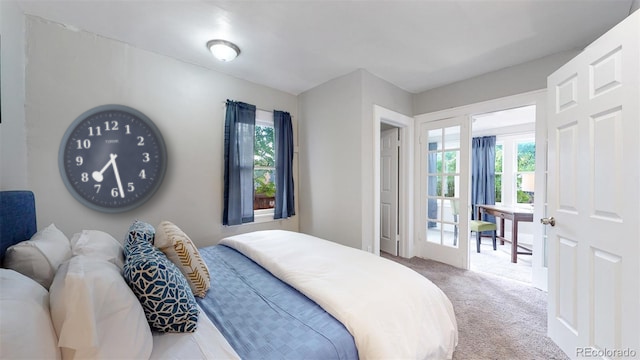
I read 7.28
